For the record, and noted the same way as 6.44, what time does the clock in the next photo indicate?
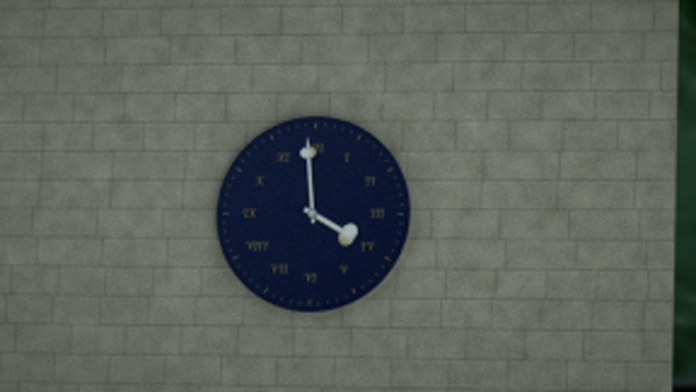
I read 3.59
